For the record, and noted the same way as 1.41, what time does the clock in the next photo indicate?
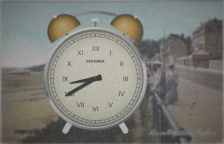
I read 8.40
